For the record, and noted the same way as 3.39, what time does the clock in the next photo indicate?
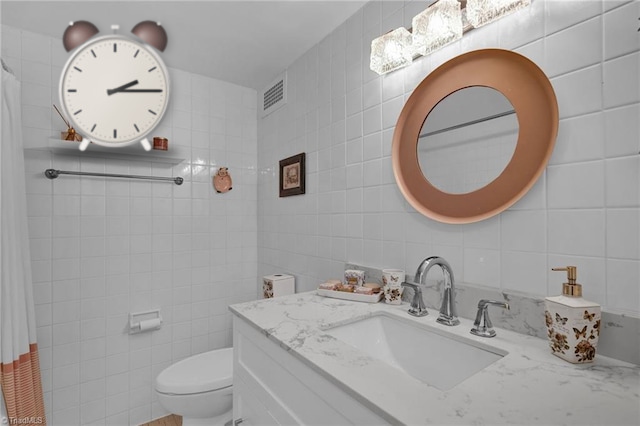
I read 2.15
